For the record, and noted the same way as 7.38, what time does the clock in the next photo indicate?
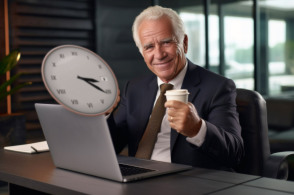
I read 3.21
